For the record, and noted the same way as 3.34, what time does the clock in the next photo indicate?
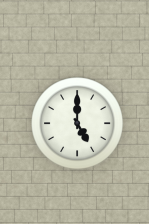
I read 5.00
